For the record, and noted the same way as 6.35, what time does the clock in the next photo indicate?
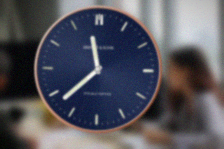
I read 11.38
